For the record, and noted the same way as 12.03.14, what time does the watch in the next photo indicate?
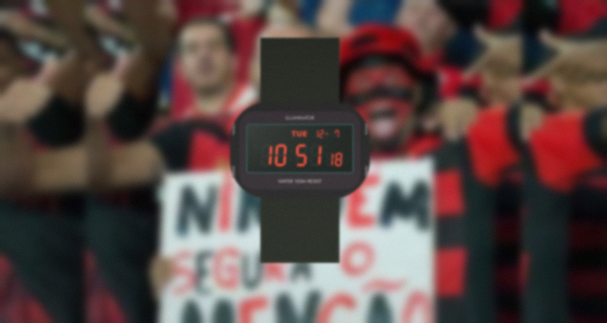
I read 10.51.18
